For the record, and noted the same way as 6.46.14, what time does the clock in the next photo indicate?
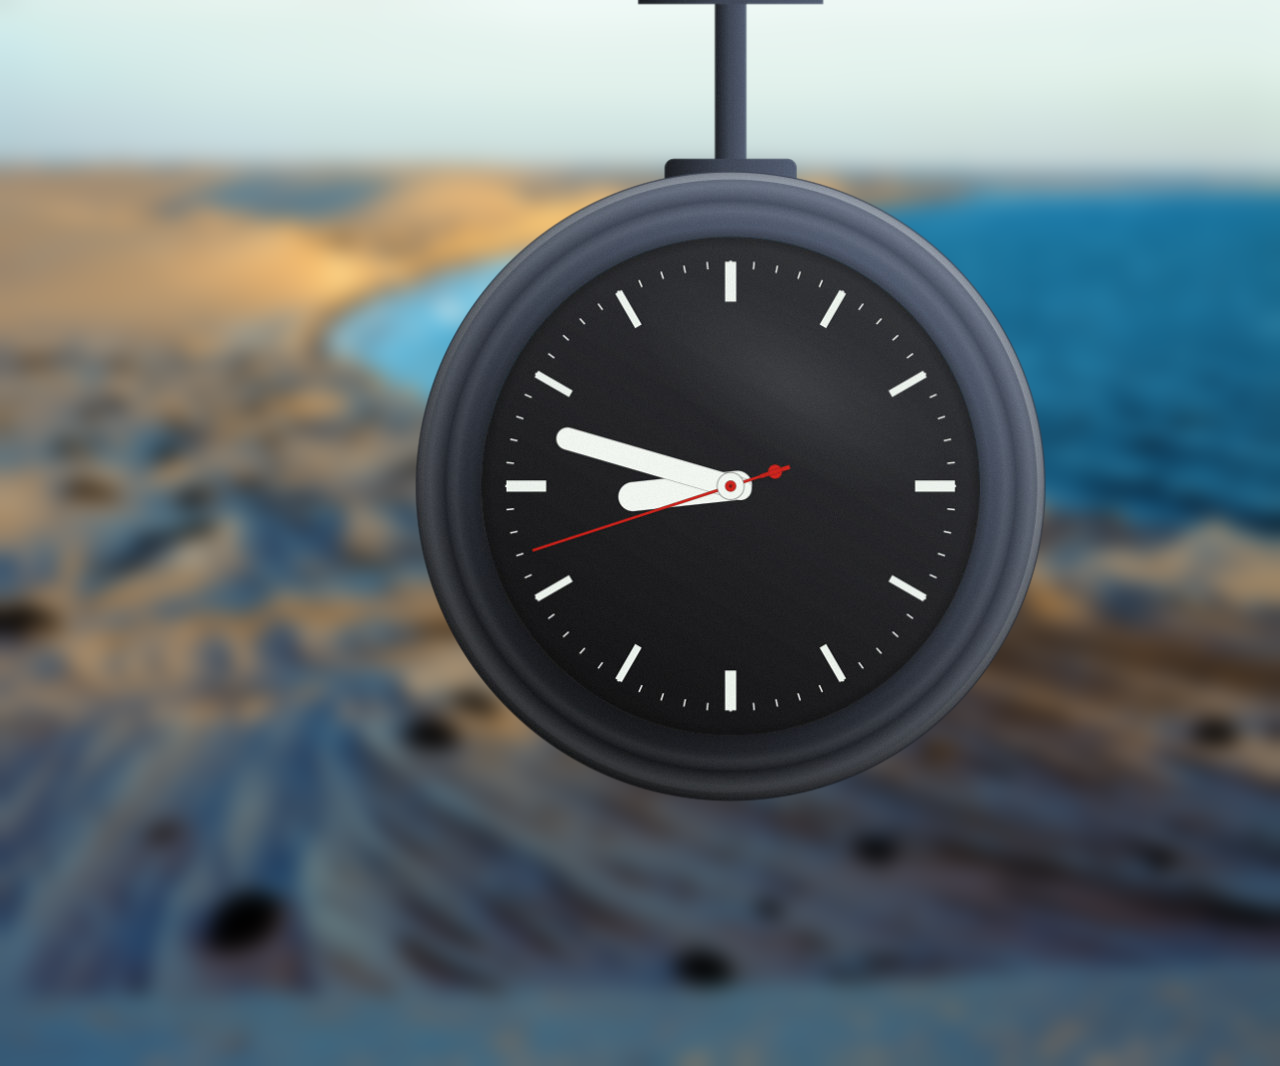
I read 8.47.42
